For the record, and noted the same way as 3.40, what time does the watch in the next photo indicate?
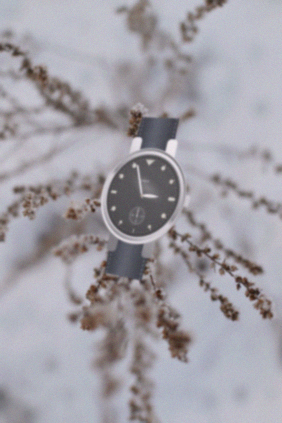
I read 2.56
